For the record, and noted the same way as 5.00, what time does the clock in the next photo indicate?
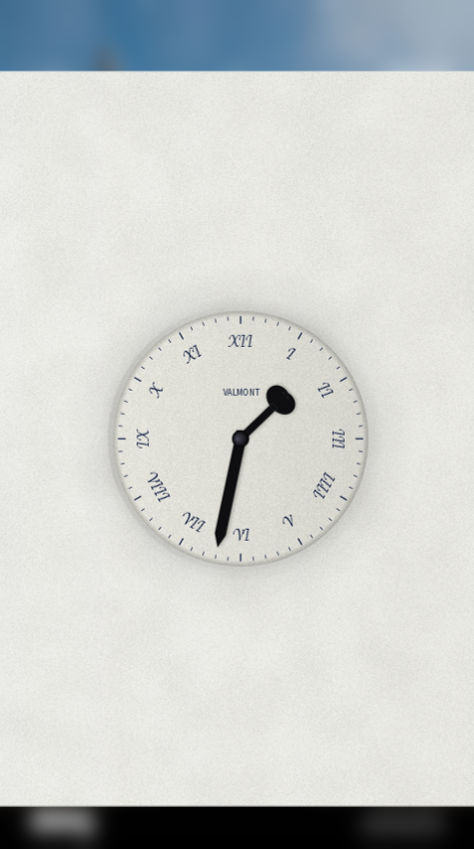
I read 1.32
